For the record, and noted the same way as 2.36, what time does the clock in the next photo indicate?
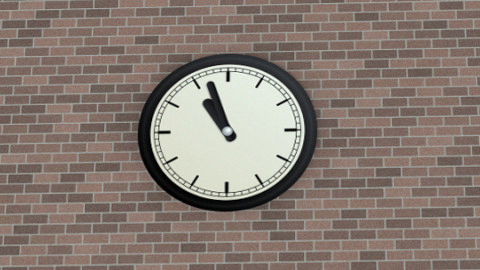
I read 10.57
